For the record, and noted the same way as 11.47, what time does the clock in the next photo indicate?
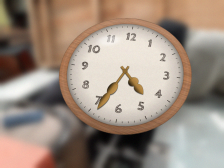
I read 4.34
